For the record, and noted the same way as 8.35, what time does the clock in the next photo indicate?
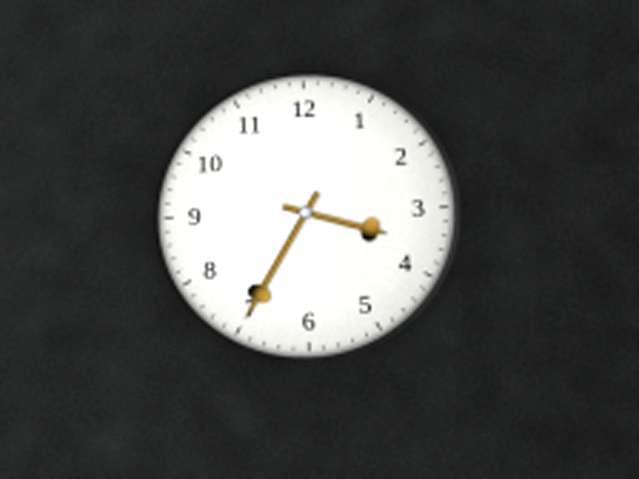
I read 3.35
